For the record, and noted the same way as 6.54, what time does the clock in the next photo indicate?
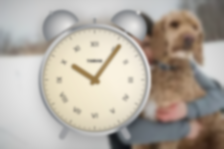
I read 10.06
